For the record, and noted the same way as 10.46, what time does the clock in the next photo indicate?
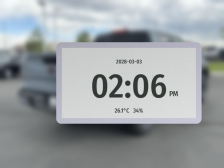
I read 2.06
